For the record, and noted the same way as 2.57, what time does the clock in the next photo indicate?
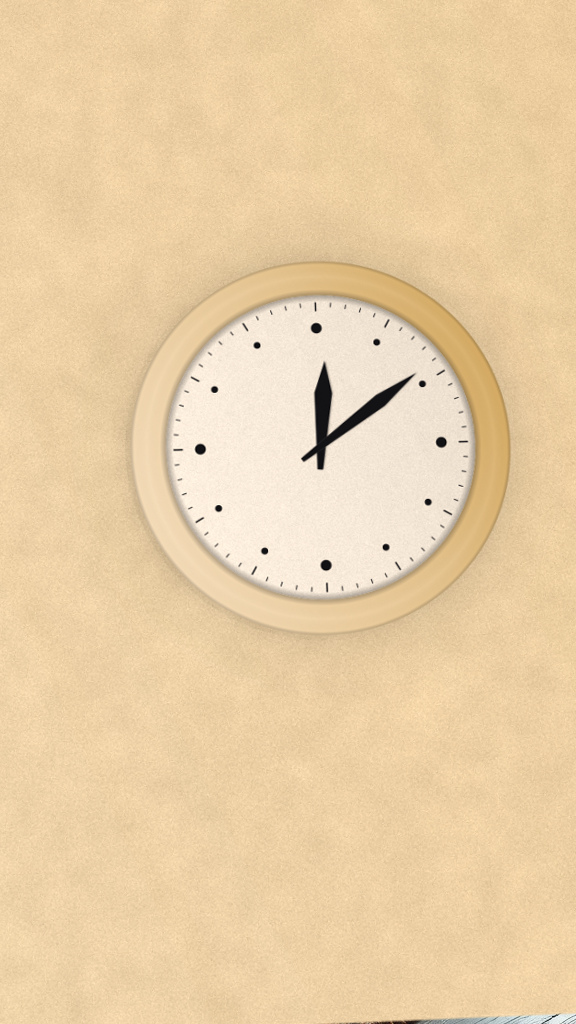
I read 12.09
